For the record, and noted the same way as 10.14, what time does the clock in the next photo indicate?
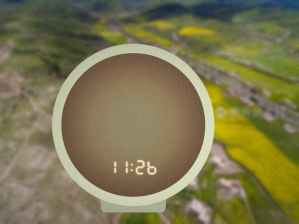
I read 11.26
